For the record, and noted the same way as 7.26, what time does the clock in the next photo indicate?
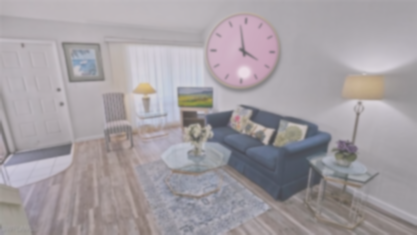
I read 3.58
